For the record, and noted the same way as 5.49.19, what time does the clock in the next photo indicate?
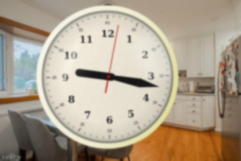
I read 9.17.02
